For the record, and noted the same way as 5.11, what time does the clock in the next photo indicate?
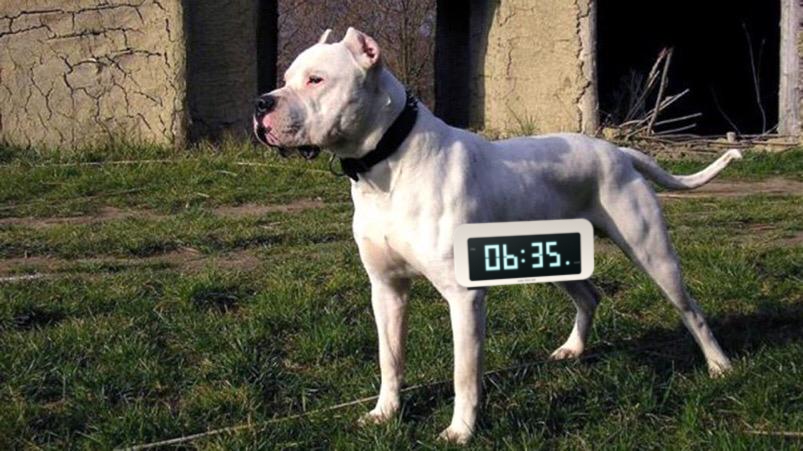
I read 6.35
